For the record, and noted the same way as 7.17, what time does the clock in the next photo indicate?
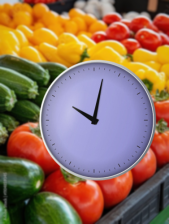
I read 10.02
